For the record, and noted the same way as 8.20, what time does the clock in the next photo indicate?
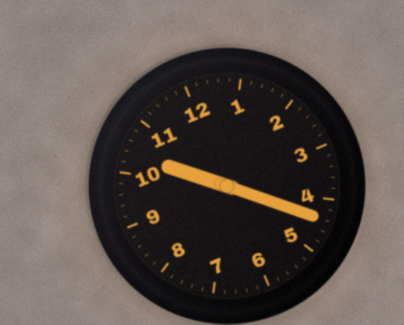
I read 10.22
